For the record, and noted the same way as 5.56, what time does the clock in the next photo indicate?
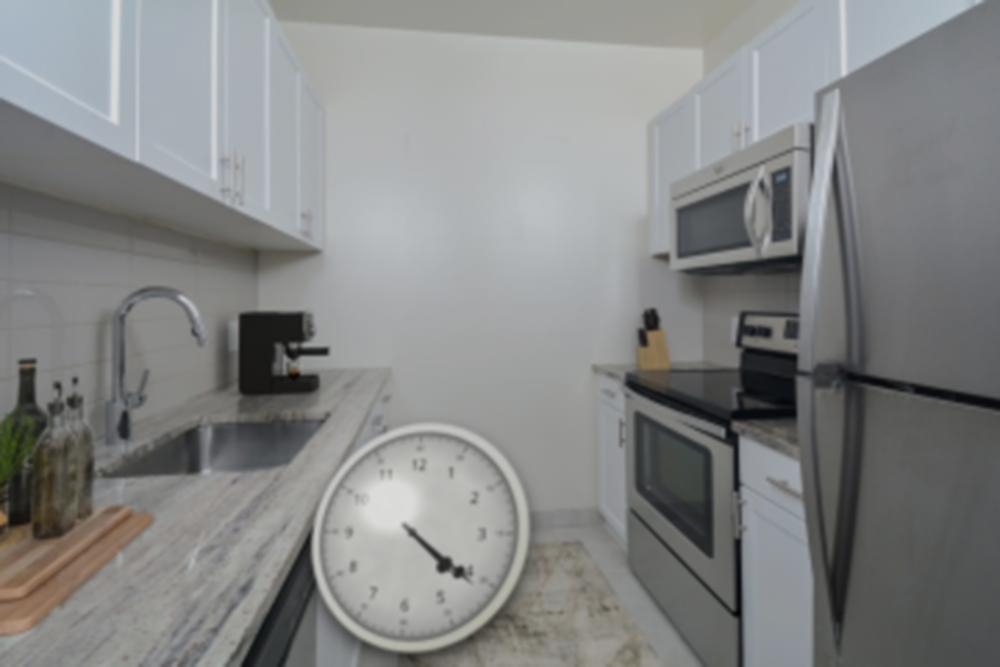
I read 4.21
